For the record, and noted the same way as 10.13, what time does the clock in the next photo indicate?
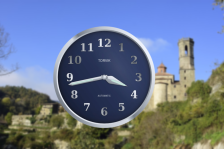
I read 3.43
